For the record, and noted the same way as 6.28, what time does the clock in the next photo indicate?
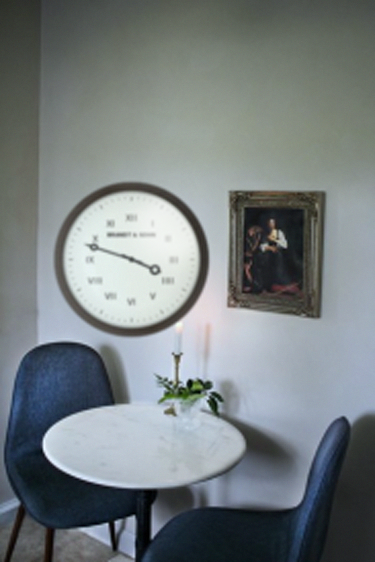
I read 3.48
